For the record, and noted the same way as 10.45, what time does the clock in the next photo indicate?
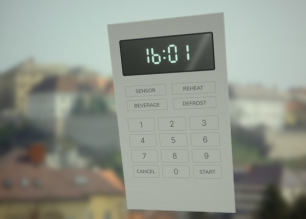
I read 16.01
